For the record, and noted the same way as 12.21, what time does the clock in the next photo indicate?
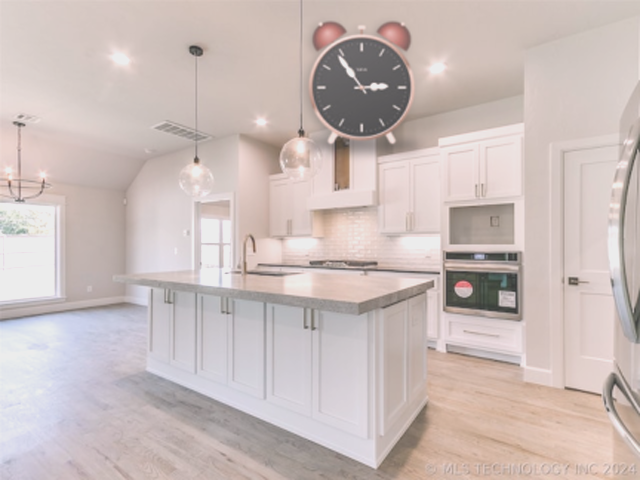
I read 2.54
